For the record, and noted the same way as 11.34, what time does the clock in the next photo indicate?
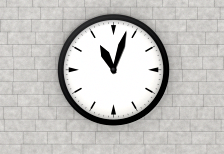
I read 11.03
